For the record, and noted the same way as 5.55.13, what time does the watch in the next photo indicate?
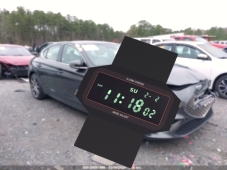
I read 11.18.02
